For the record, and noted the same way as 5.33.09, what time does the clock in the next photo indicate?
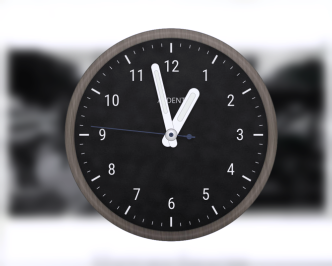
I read 12.57.46
